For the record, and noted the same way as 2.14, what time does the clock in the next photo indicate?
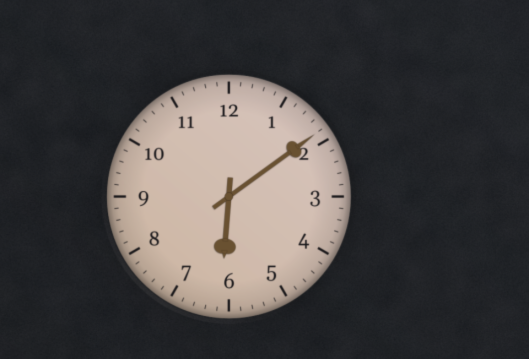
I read 6.09
